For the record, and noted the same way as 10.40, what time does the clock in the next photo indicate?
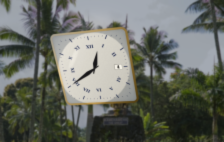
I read 12.40
